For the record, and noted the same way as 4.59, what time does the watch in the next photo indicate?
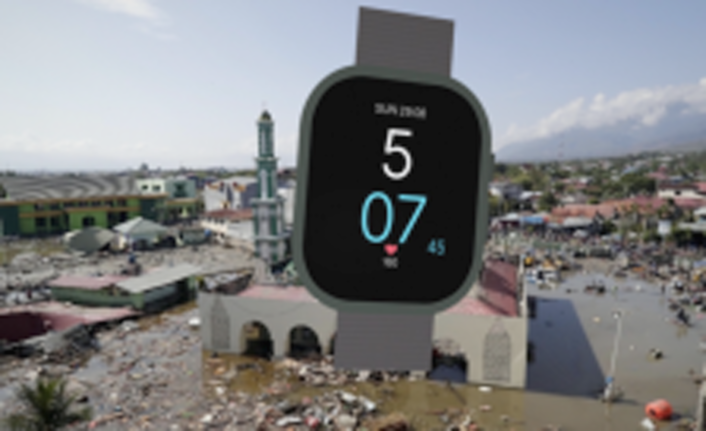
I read 5.07
